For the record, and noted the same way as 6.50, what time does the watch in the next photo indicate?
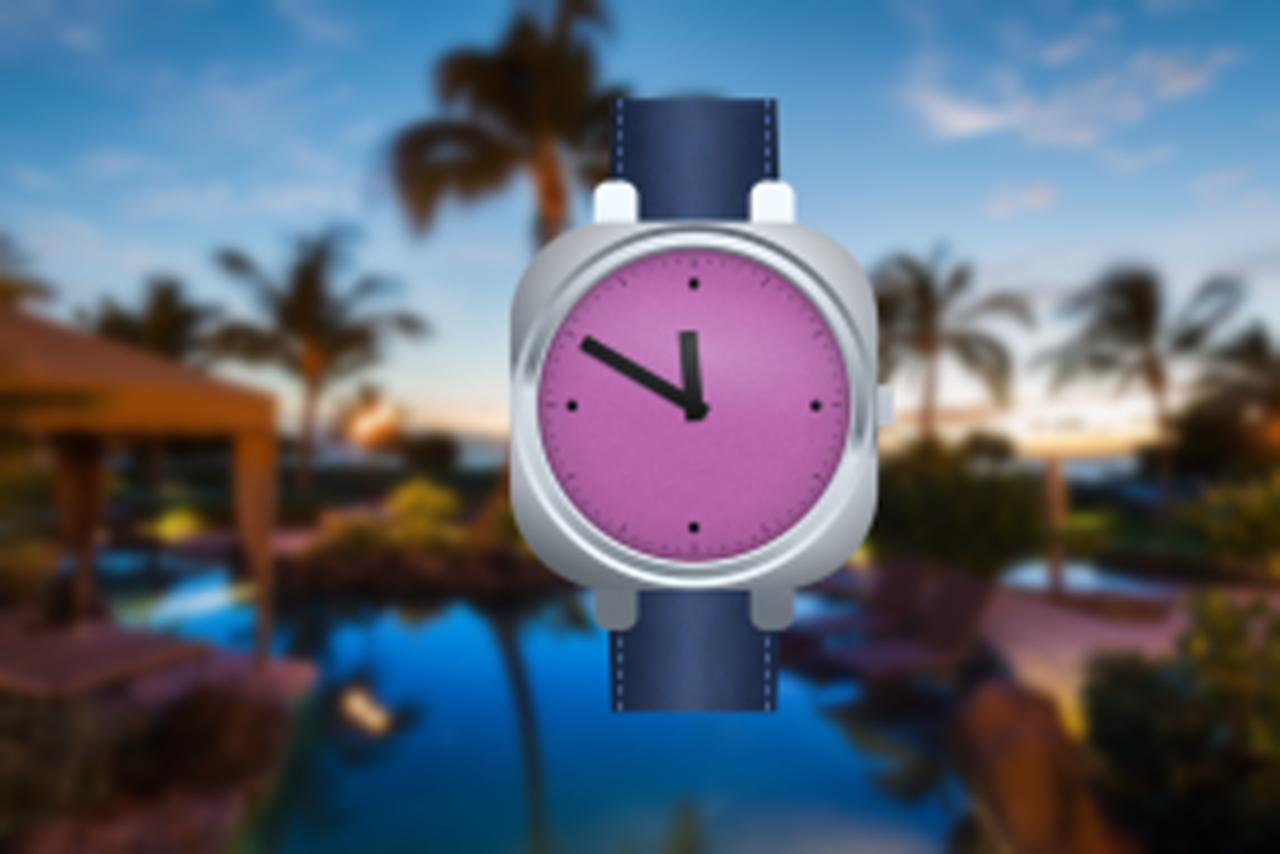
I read 11.50
